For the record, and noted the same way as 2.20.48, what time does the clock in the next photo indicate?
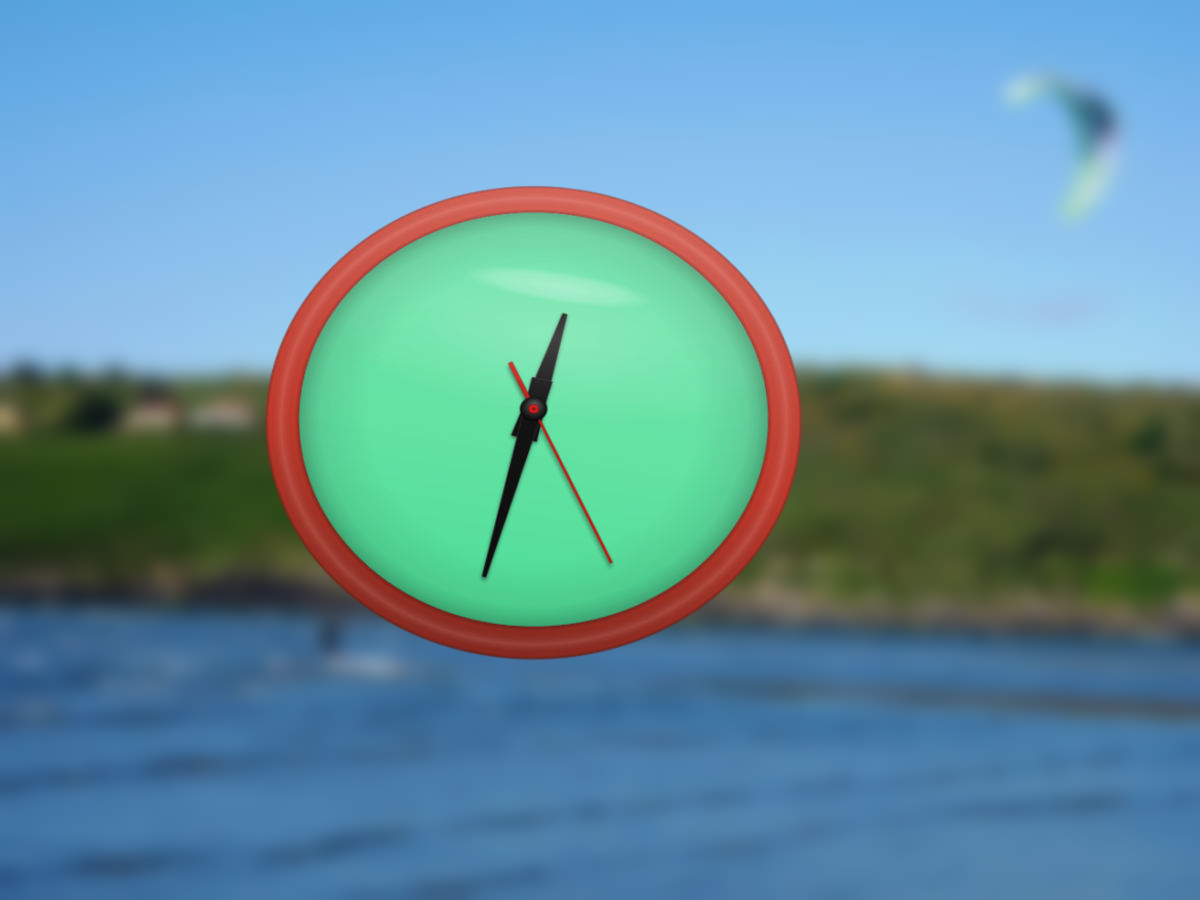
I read 12.32.26
